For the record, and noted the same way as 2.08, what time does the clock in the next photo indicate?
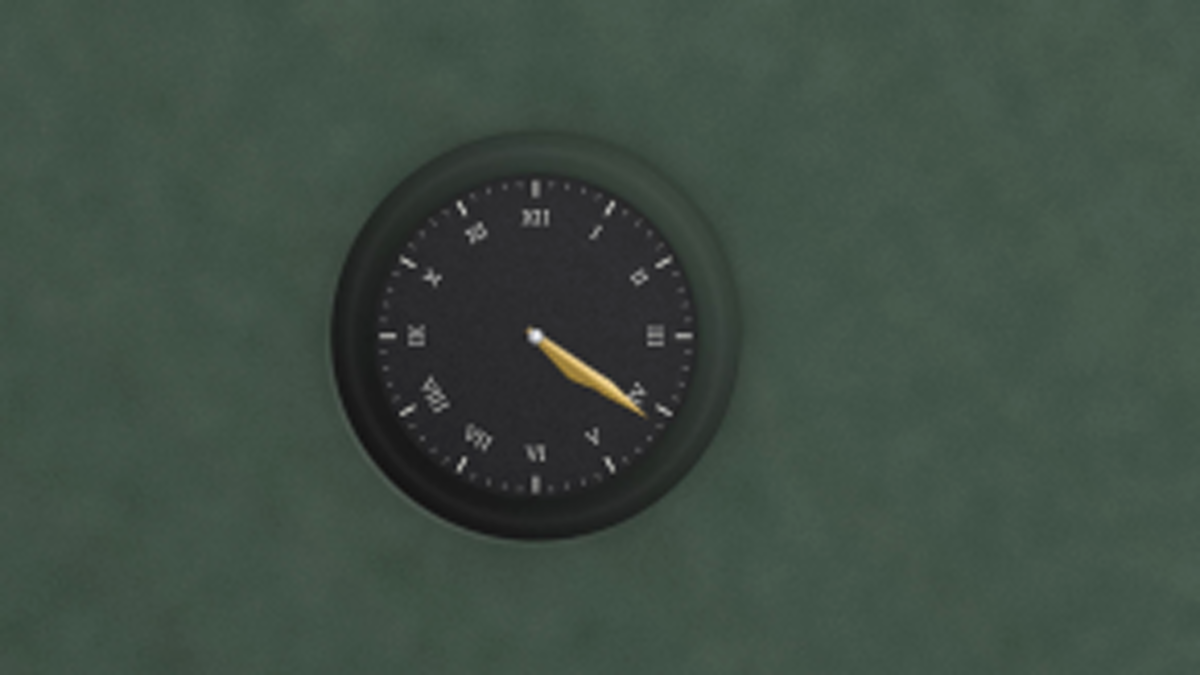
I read 4.21
